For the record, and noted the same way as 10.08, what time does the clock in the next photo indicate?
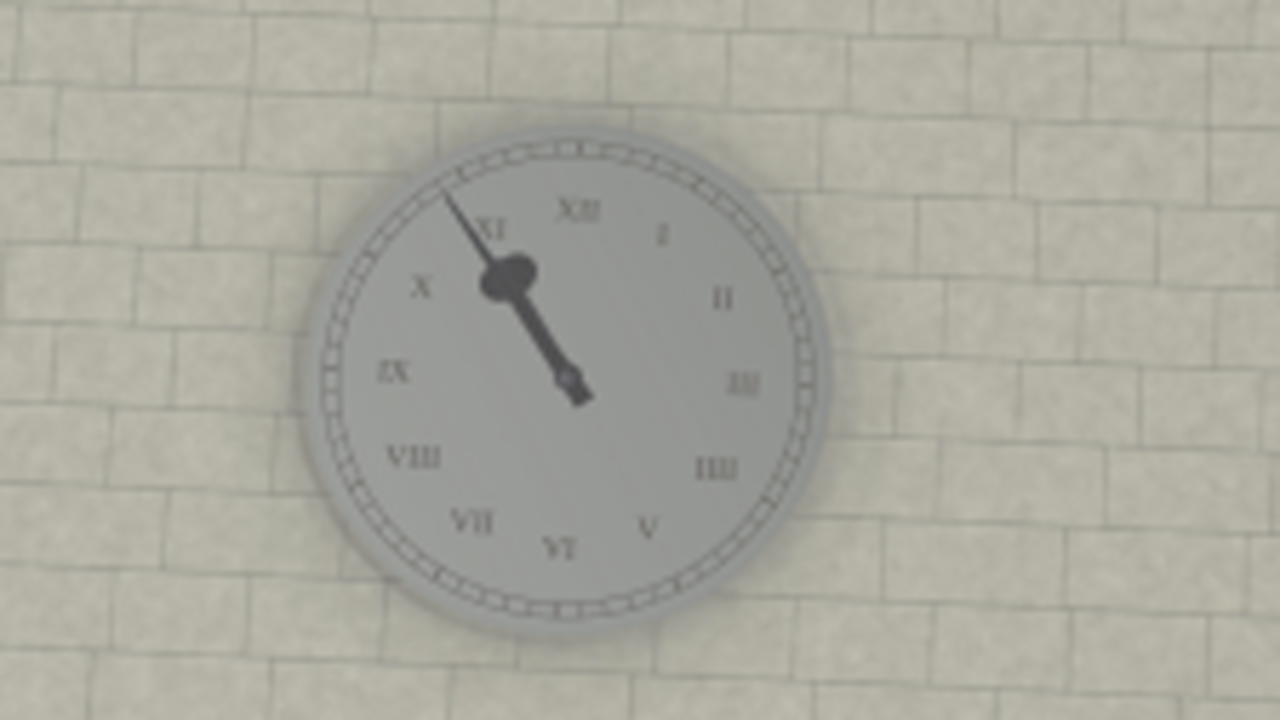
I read 10.54
